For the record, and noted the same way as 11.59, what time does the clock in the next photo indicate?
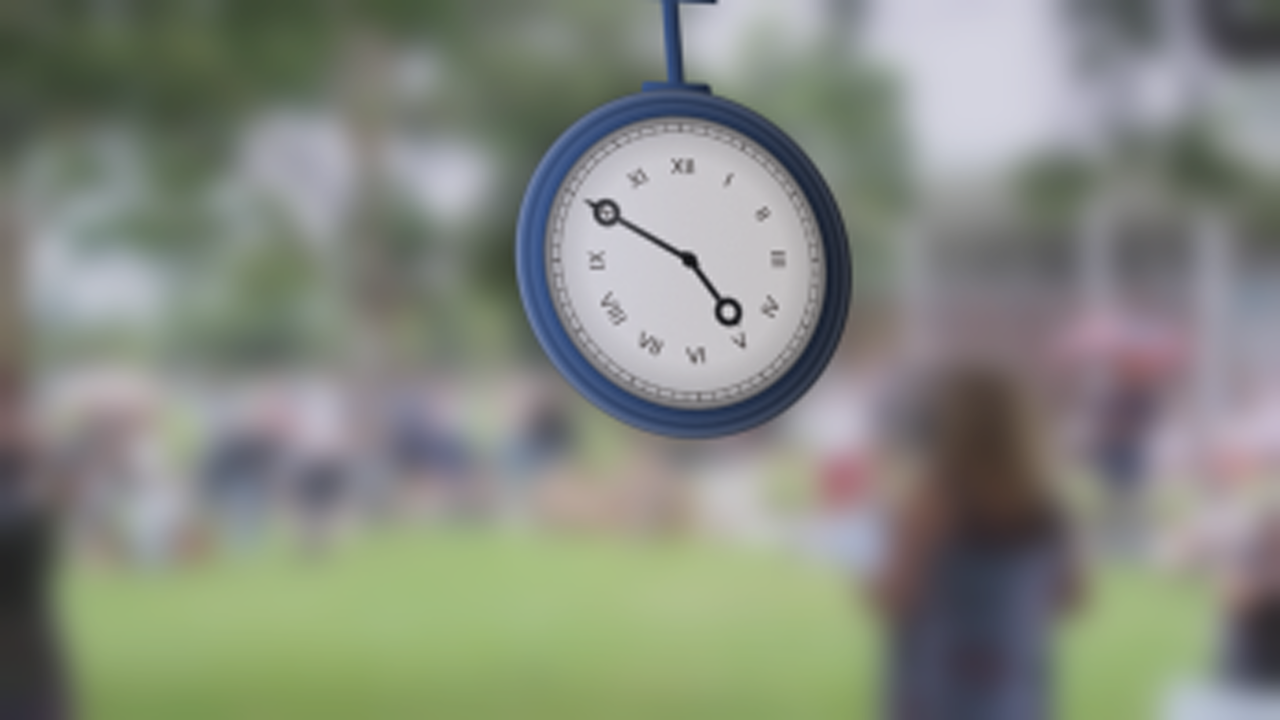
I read 4.50
